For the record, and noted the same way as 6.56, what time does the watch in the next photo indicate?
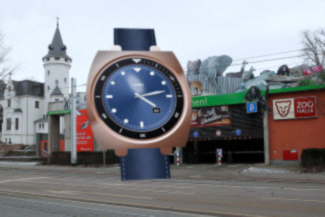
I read 4.13
